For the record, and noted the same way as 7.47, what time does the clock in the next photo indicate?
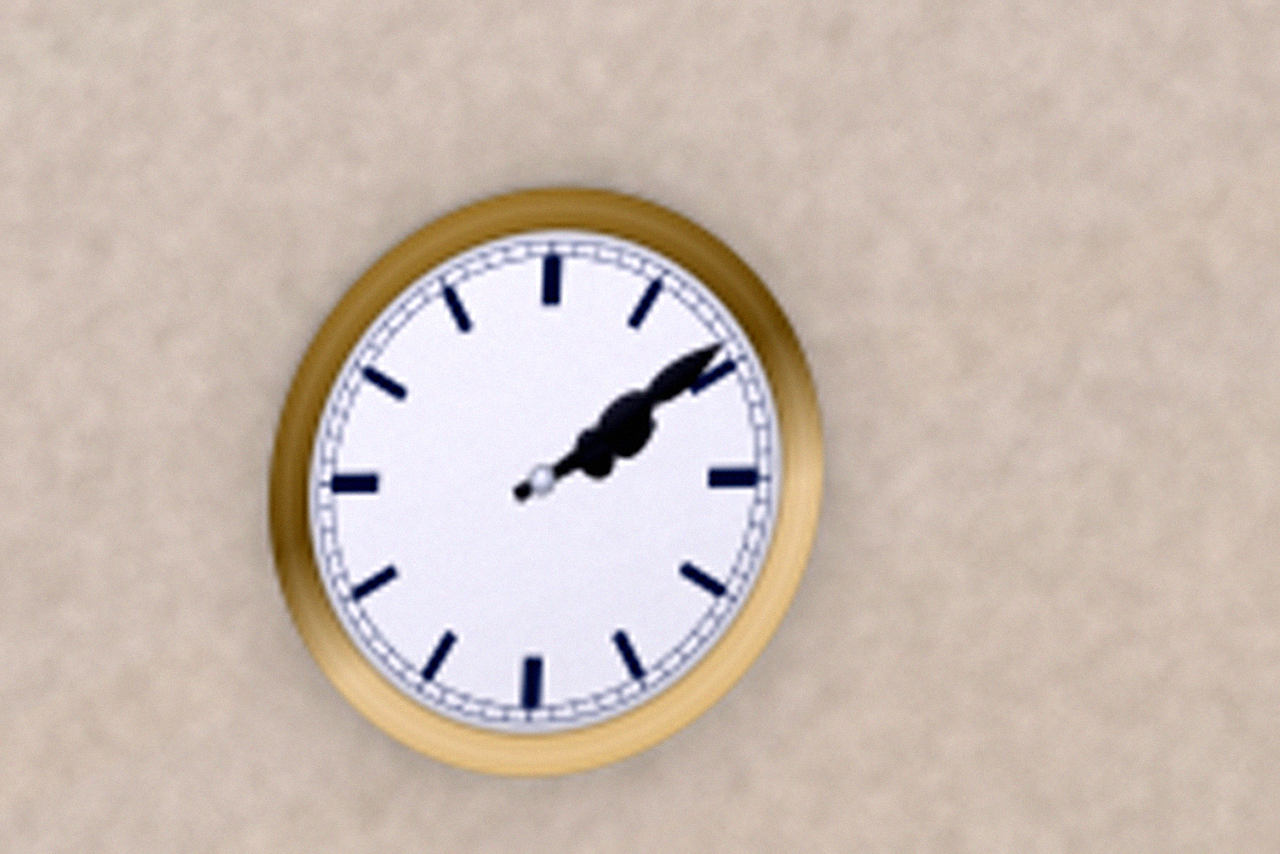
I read 2.09
